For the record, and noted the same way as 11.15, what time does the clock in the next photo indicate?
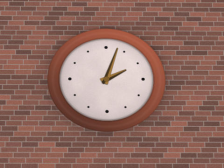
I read 2.03
